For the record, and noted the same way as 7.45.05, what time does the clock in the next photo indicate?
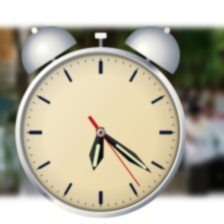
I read 6.21.24
